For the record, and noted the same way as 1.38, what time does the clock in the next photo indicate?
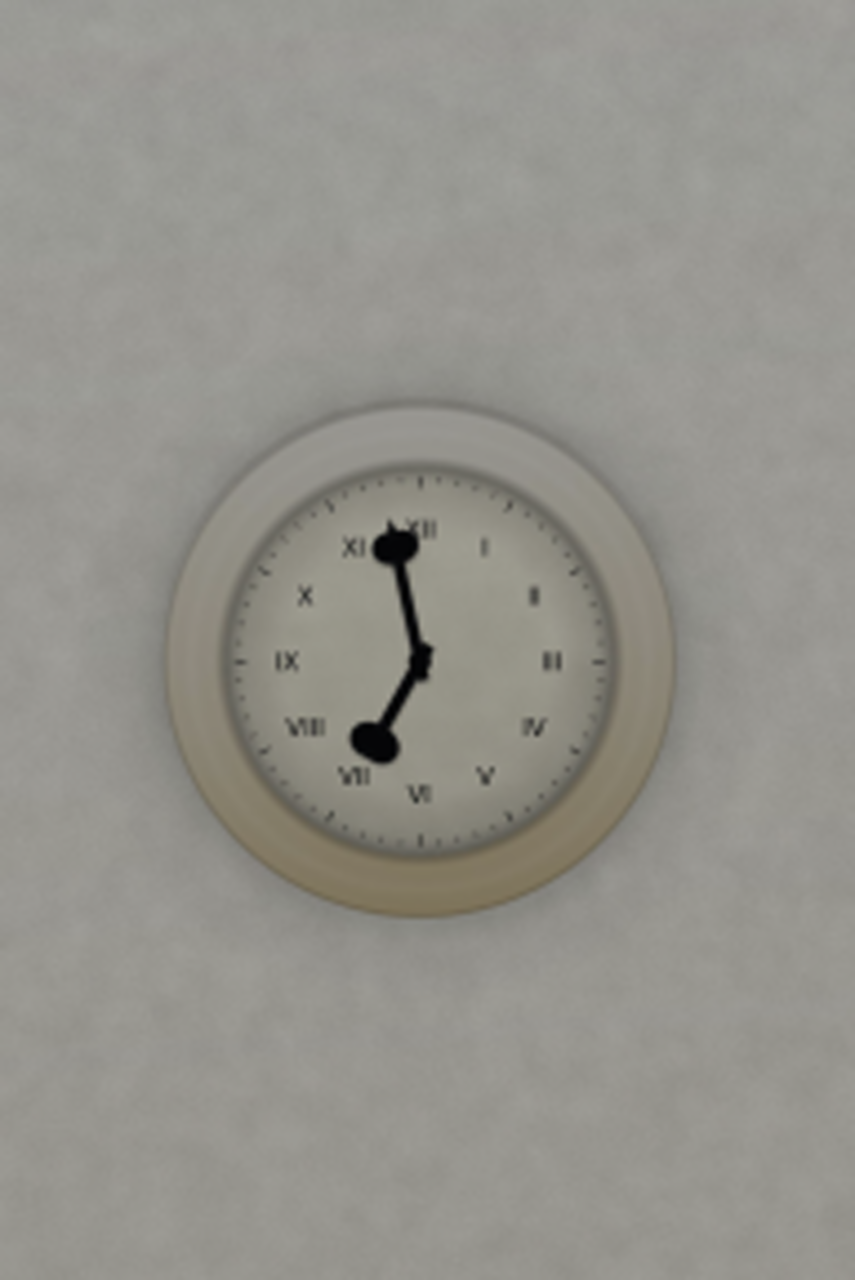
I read 6.58
